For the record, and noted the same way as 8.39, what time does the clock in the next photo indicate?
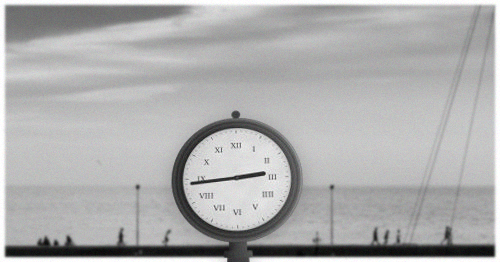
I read 2.44
